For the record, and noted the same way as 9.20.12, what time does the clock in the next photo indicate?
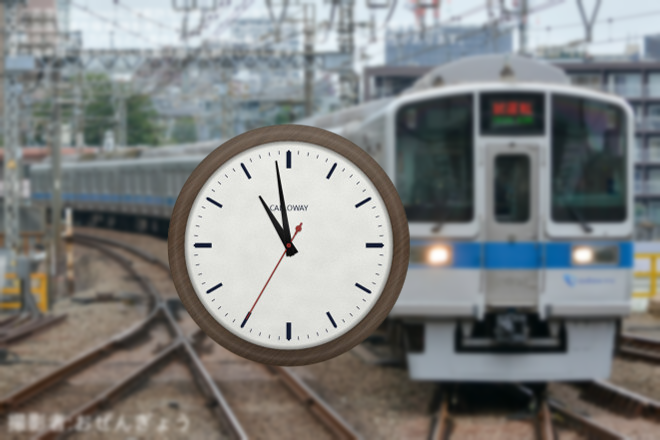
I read 10.58.35
